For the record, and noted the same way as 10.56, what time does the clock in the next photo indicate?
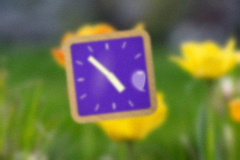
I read 4.53
